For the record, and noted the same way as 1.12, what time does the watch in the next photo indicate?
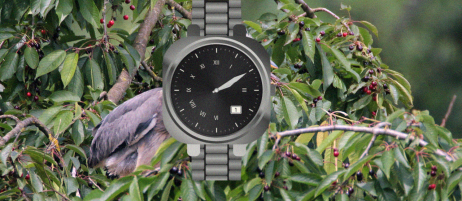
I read 2.10
